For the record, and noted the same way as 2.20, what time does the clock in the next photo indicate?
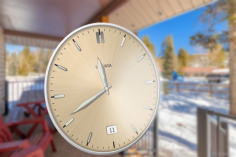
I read 11.41
